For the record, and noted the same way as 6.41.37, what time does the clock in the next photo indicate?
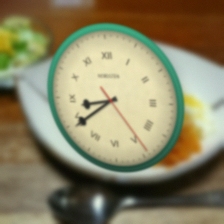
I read 8.39.24
